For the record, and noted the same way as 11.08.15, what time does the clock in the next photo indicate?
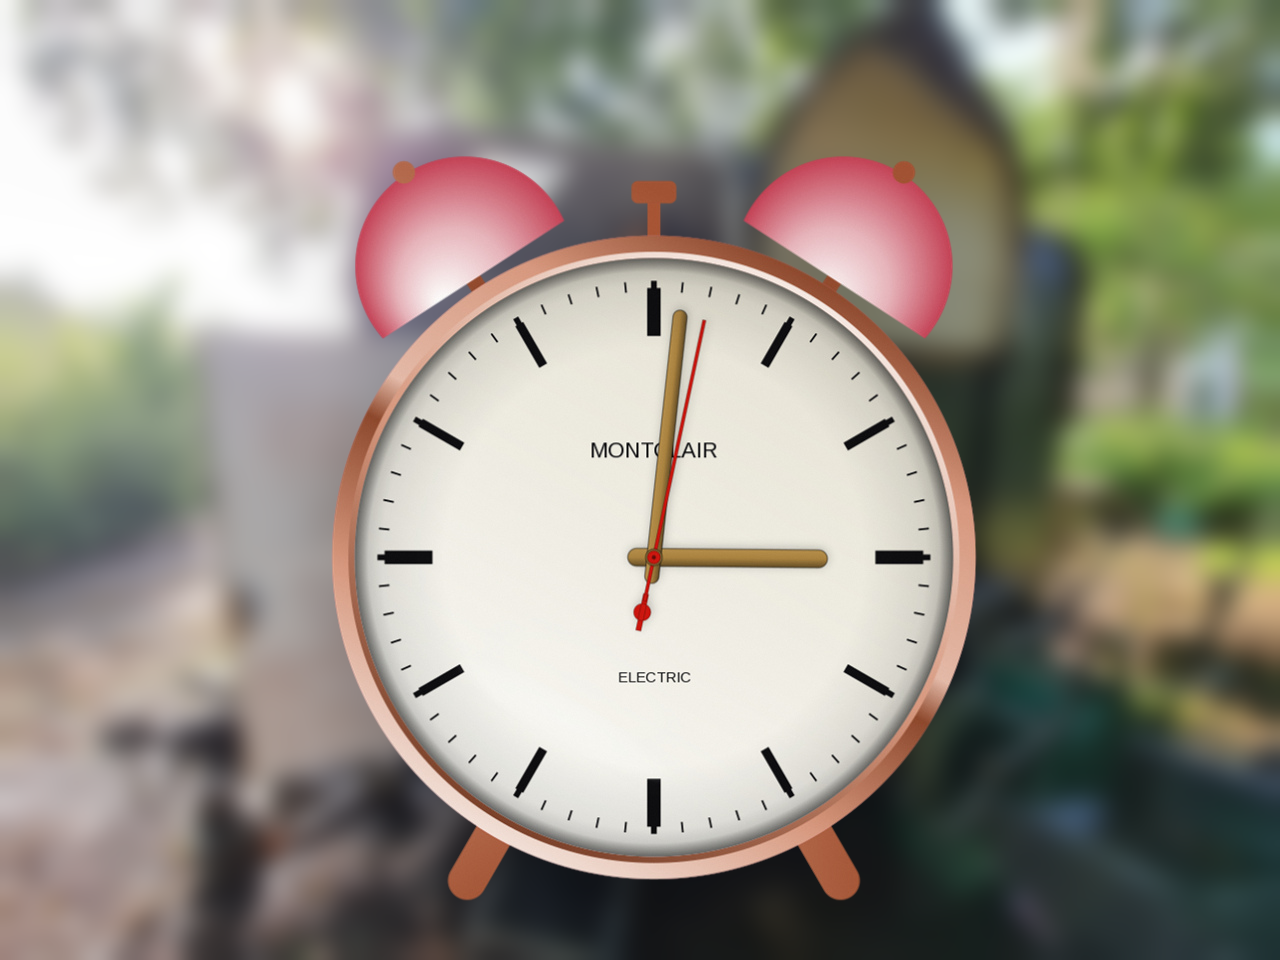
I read 3.01.02
